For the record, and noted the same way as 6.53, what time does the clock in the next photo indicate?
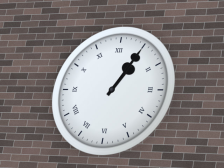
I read 1.05
